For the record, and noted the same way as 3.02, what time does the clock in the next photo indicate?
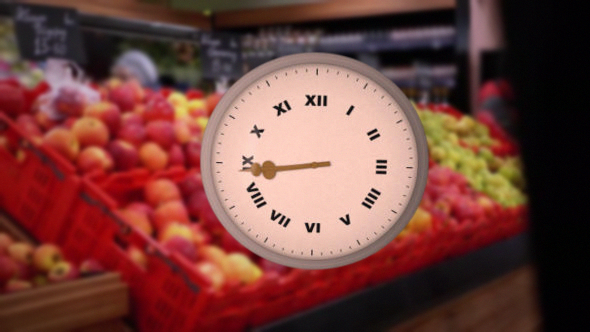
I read 8.44
